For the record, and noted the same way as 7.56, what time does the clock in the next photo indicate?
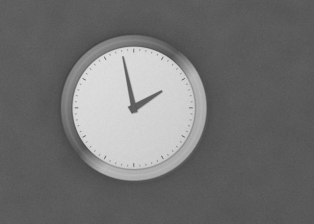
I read 1.58
